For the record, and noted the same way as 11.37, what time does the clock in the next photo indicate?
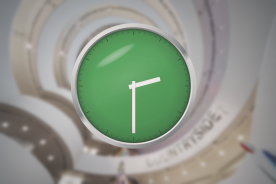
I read 2.30
